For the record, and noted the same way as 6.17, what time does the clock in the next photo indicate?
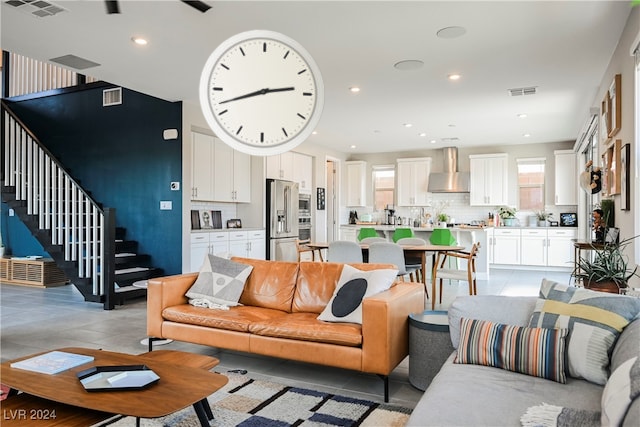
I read 2.42
